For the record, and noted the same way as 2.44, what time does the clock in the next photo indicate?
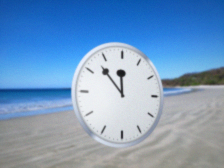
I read 11.53
